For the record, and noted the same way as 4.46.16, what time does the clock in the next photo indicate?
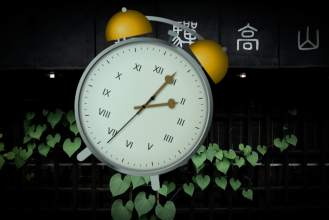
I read 2.03.34
